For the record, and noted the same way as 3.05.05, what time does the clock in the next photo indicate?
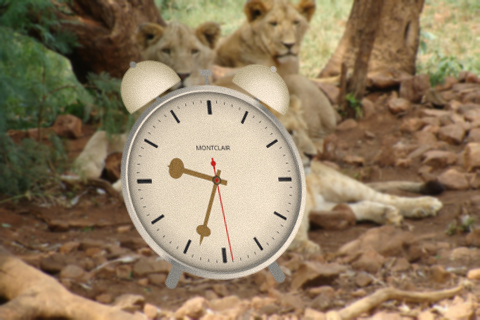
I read 9.33.29
